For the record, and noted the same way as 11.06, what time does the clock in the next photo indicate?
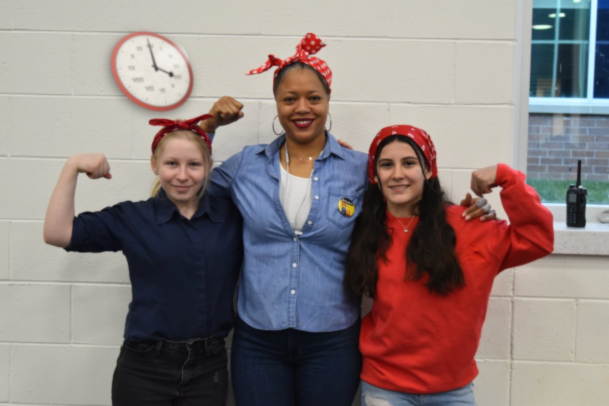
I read 4.00
